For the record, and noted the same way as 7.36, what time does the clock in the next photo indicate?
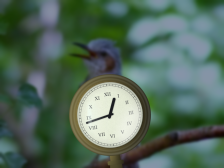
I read 12.43
